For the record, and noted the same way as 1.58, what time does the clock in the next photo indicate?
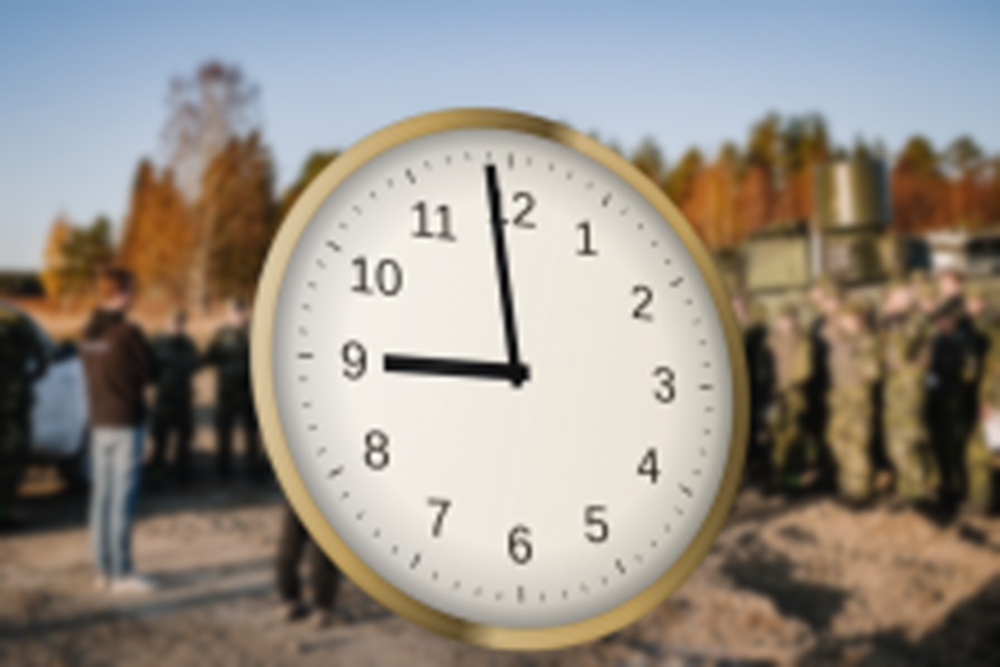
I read 8.59
